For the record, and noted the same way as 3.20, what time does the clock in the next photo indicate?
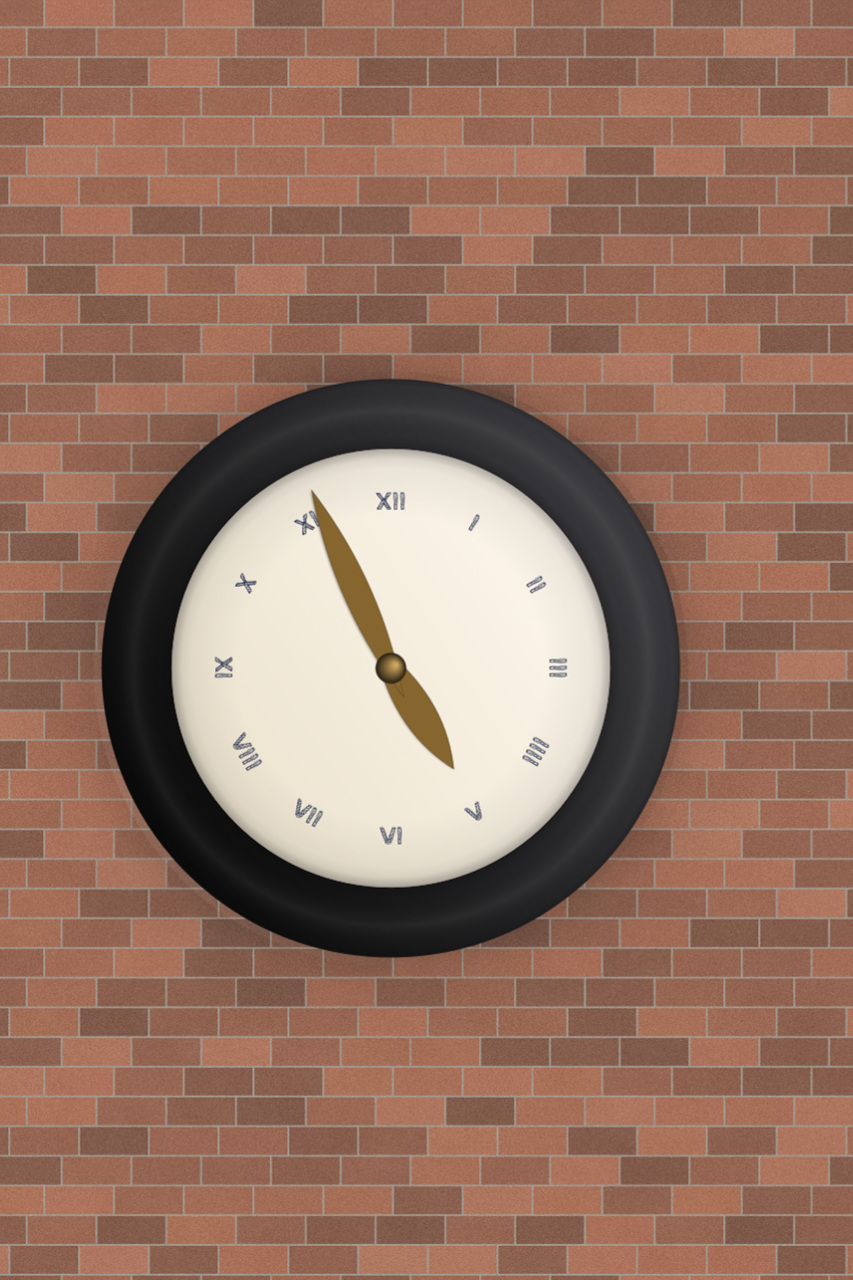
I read 4.56
